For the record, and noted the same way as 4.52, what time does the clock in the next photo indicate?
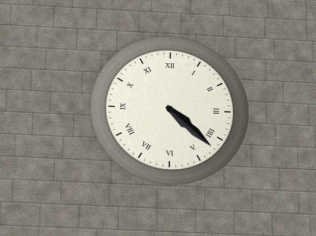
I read 4.22
